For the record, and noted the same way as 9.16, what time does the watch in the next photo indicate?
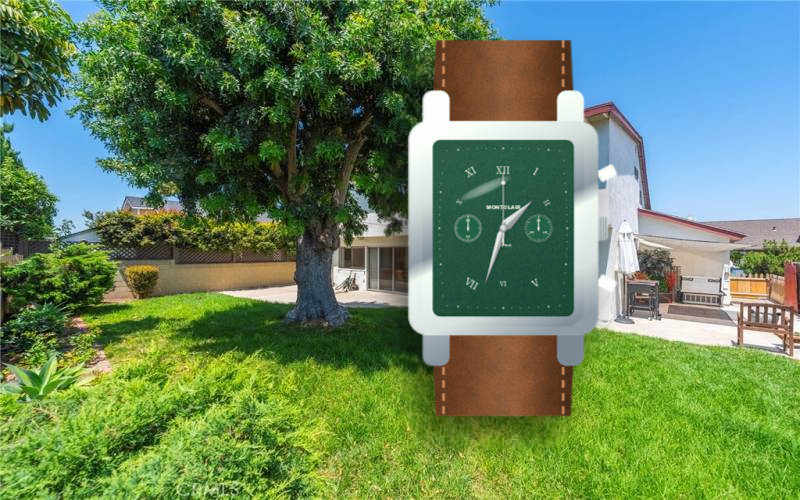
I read 1.33
